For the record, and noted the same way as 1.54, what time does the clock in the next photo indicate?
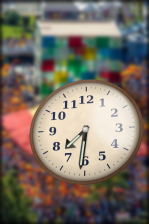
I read 7.31
